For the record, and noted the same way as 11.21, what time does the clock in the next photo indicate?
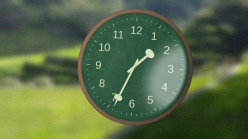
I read 1.34
